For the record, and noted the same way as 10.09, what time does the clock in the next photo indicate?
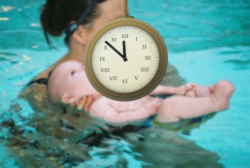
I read 11.52
